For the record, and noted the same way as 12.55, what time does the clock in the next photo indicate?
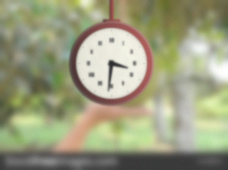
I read 3.31
